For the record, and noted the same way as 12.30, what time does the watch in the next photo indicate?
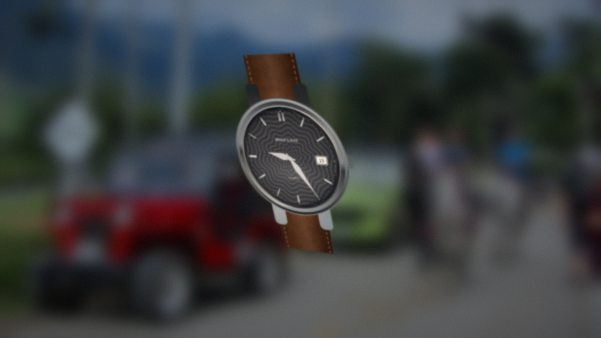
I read 9.25
